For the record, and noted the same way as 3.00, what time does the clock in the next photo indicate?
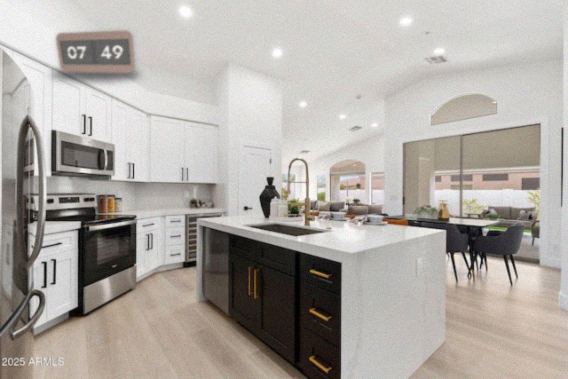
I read 7.49
